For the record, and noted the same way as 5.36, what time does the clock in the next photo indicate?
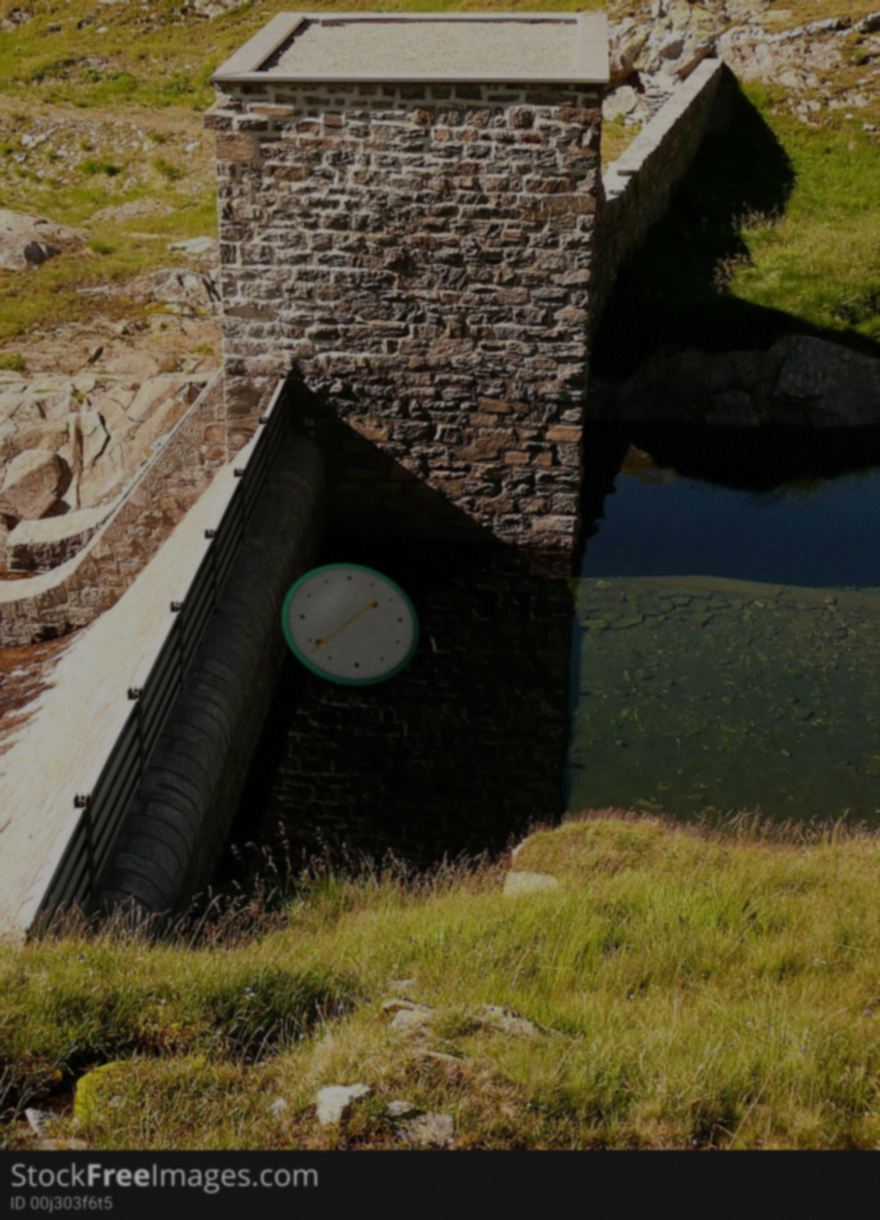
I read 1.38
